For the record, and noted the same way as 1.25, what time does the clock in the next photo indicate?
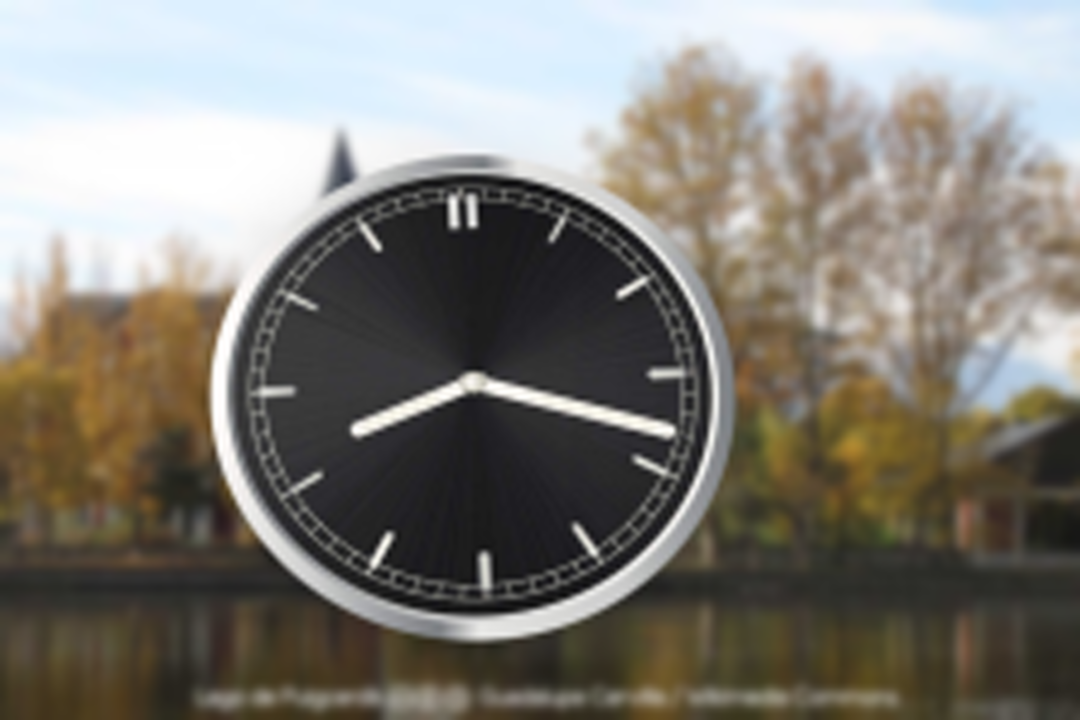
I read 8.18
